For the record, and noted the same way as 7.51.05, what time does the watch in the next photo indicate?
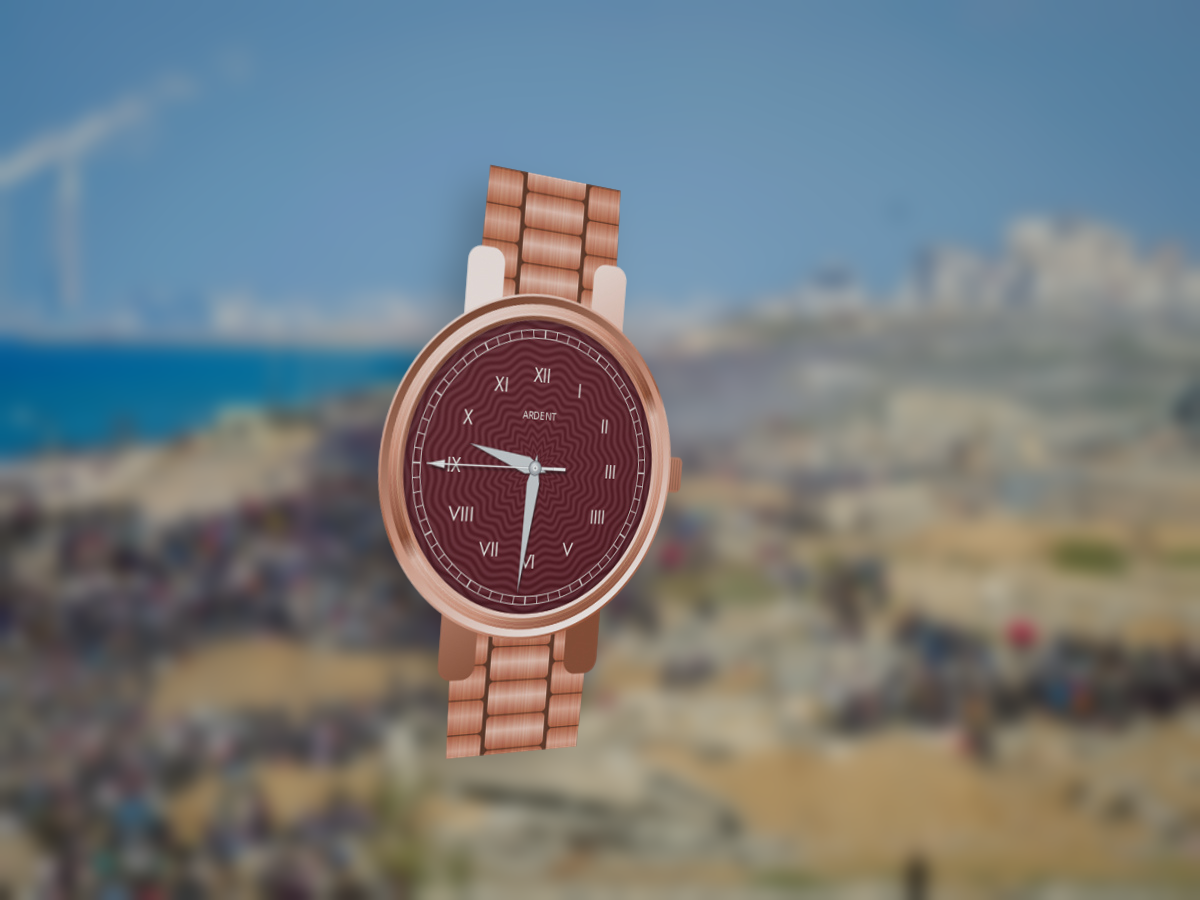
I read 9.30.45
